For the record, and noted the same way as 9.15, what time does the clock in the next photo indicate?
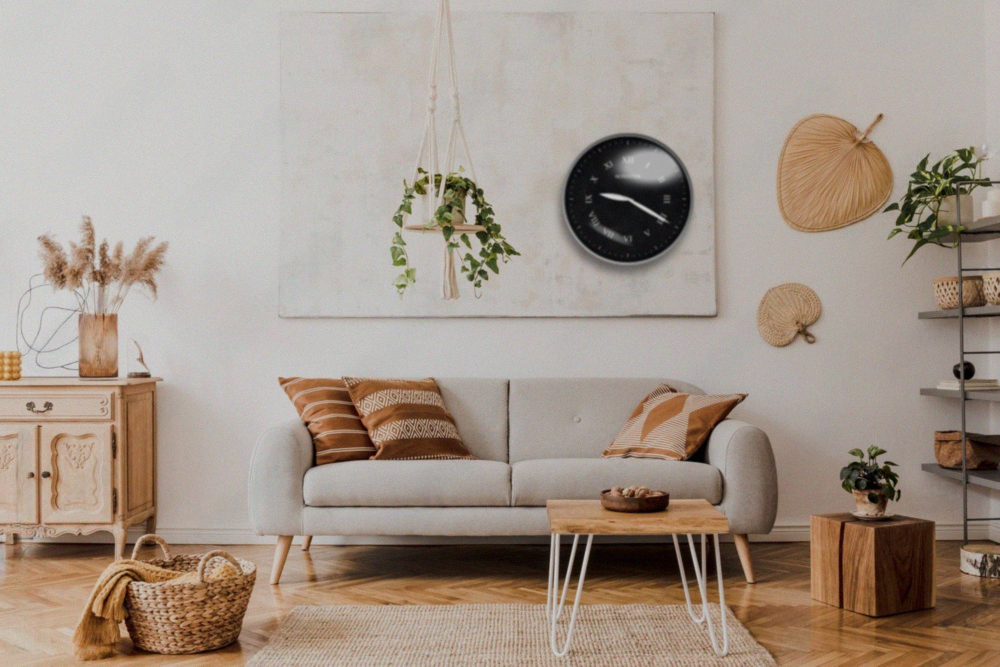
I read 9.20
